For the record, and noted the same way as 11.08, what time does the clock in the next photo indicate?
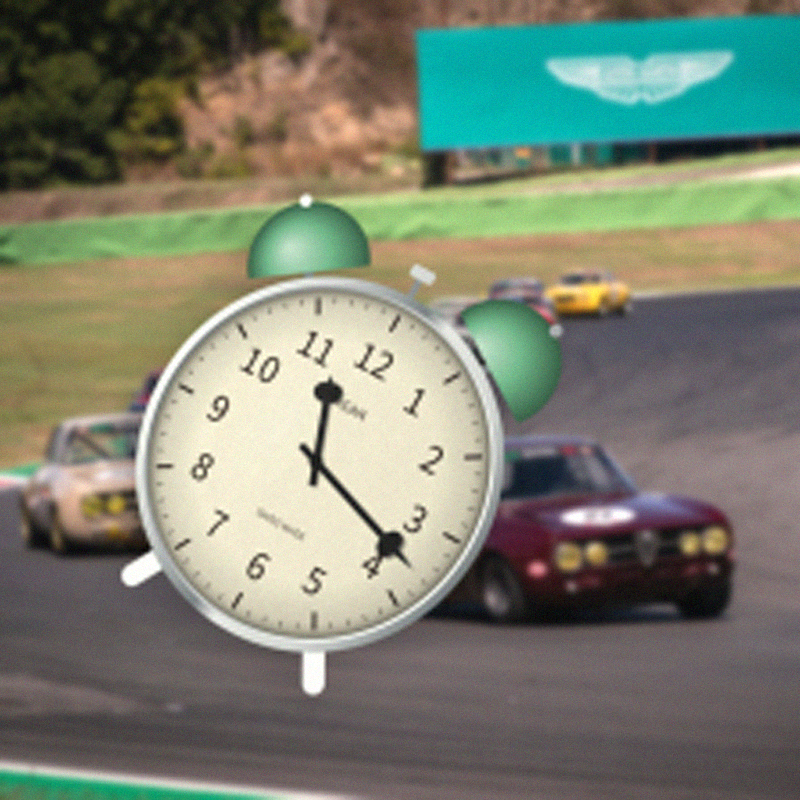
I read 11.18
